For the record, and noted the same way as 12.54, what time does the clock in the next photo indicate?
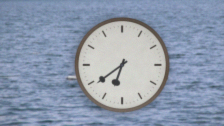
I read 6.39
